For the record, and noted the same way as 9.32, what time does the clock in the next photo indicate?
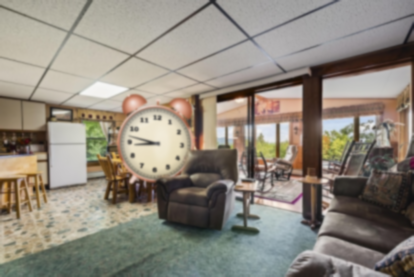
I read 8.47
